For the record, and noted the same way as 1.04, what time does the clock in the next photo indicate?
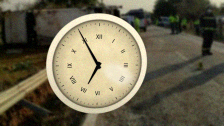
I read 6.55
